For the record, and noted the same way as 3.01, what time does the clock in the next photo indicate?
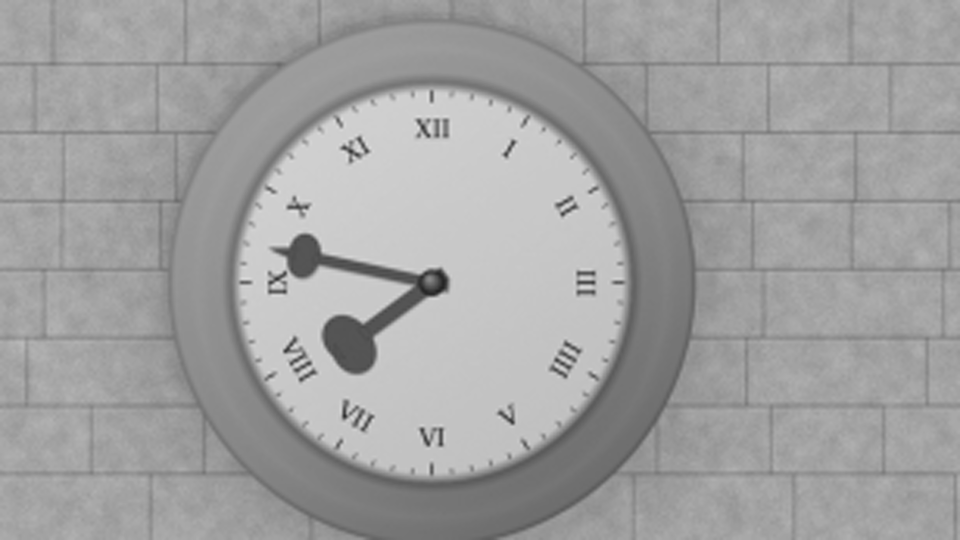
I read 7.47
